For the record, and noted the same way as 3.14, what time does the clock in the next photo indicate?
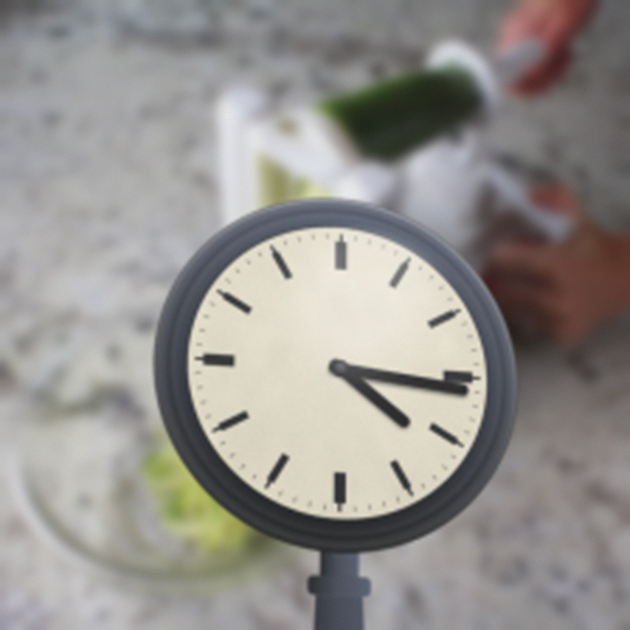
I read 4.16
